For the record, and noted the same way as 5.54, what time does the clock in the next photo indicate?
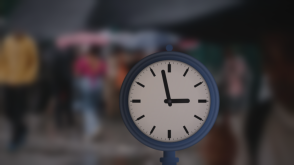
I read 2.58
